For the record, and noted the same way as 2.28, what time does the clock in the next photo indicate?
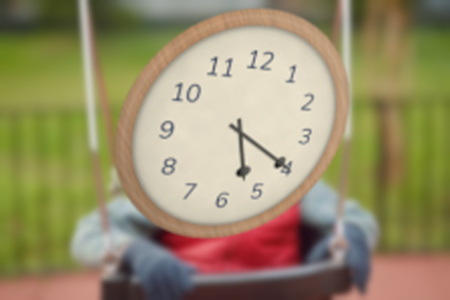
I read 5.20
